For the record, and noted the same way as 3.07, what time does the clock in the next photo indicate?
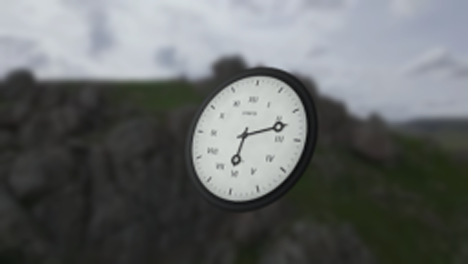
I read 6.12
